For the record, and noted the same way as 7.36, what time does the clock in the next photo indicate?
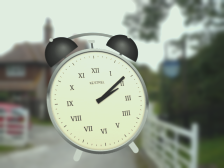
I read 2.09
